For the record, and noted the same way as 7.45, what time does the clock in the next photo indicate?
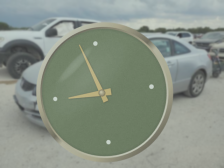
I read 8.57
